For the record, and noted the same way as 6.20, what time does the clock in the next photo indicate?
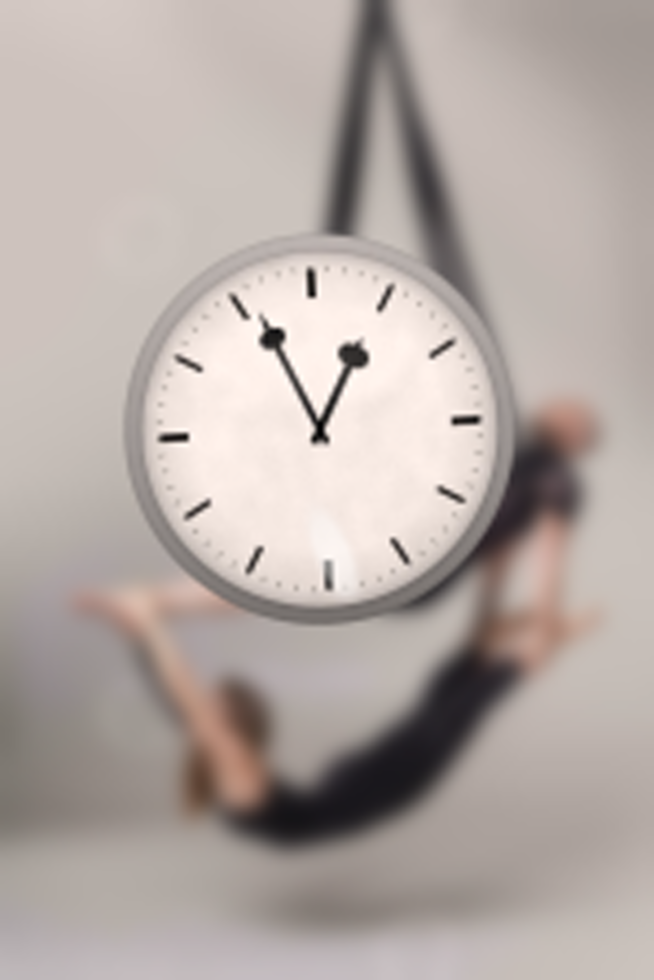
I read 12.56
